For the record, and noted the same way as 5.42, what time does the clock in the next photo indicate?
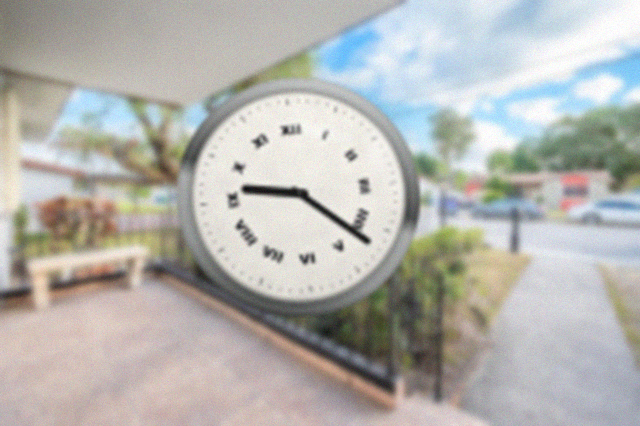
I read 9.22
